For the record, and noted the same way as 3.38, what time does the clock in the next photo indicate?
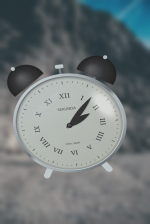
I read 2.07
